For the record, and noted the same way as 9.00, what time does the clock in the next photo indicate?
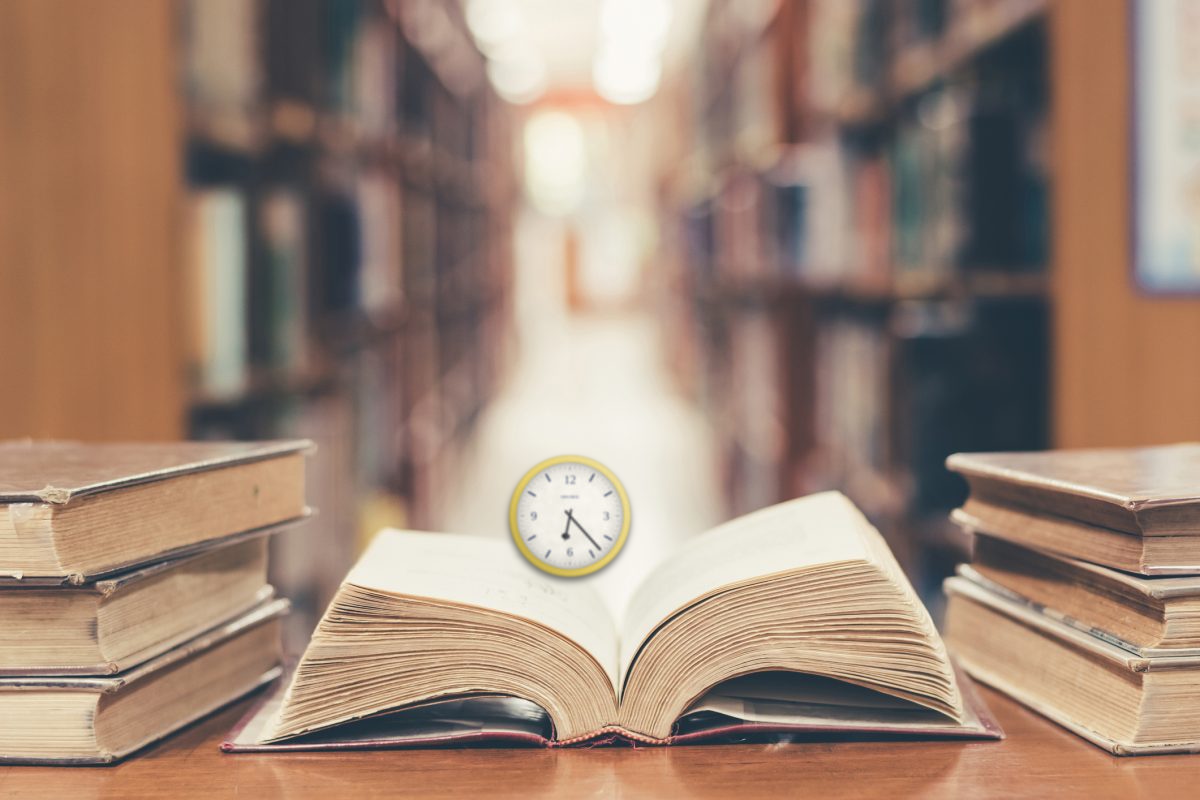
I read 6.23
